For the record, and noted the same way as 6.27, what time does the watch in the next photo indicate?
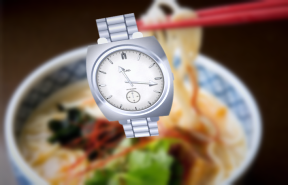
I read 11.17
